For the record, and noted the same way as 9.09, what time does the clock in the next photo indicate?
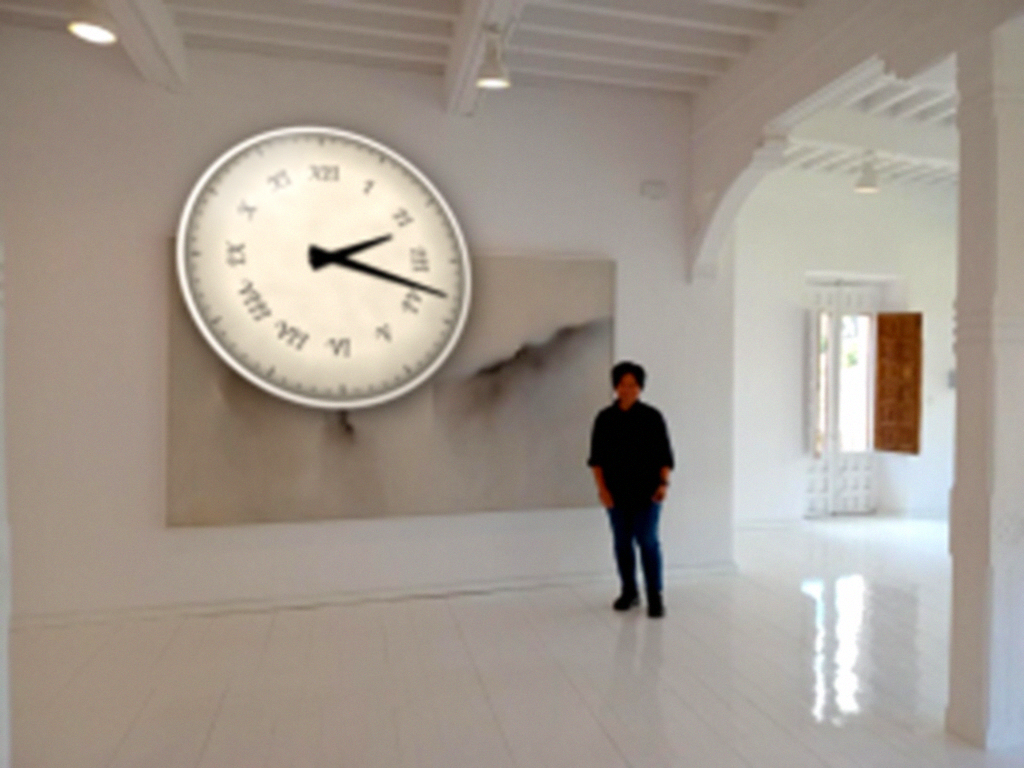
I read 2.18
